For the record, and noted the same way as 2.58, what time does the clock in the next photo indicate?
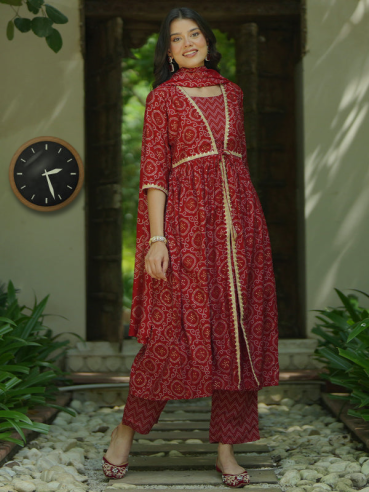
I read 2.27
